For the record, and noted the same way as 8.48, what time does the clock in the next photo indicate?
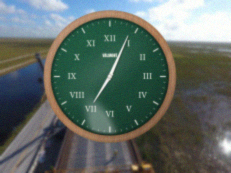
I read 7.04
